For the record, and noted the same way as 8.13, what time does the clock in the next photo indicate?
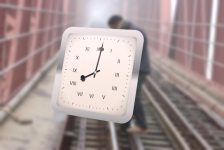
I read 8.01
